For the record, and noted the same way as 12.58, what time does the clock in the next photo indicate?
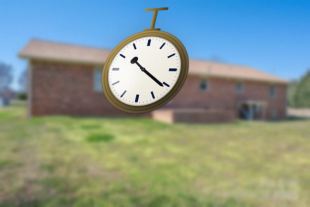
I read 10.21
